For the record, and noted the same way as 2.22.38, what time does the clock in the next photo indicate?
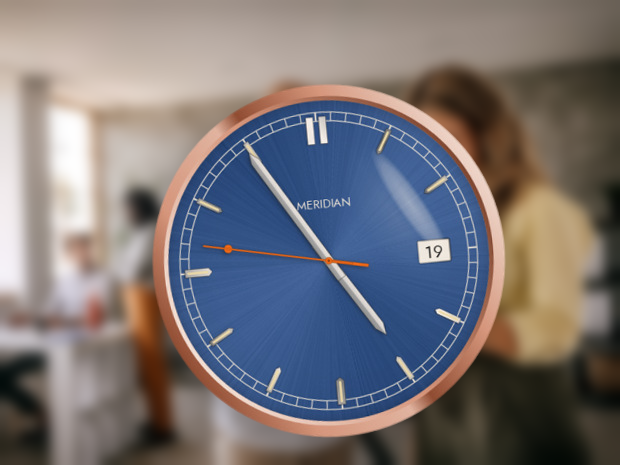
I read 4.54.47
